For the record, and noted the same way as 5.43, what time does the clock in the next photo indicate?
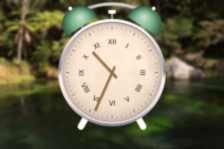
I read 10.34
